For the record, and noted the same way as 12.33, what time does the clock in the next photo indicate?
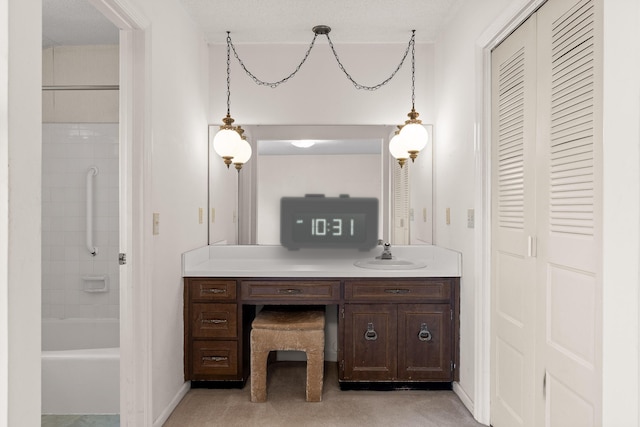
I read 10.31
